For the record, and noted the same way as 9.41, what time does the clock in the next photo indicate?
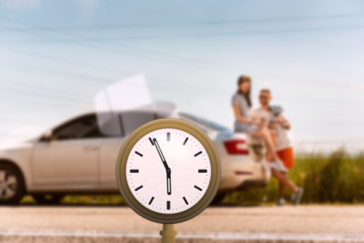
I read 5.56
